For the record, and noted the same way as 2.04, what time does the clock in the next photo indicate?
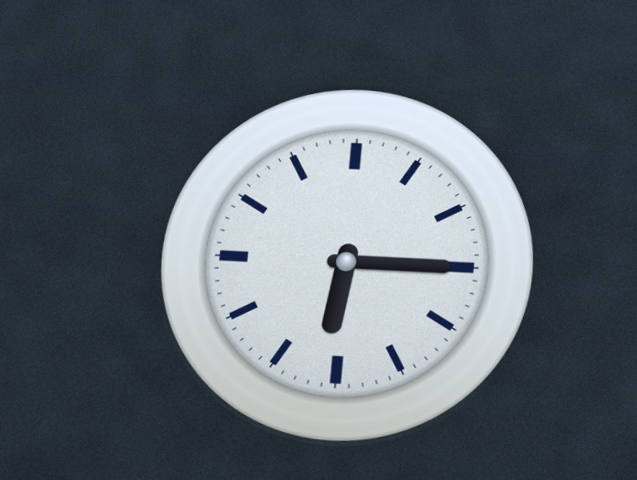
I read 6.15
